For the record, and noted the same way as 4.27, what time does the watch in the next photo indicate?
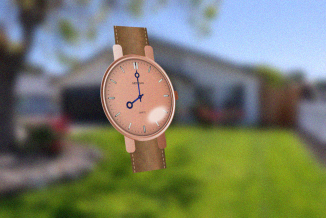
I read 8.00
